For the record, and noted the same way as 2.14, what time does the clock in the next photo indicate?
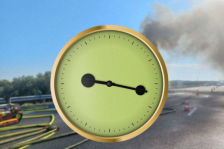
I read 9.17
